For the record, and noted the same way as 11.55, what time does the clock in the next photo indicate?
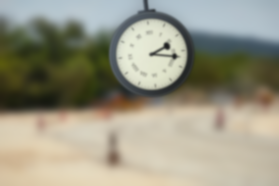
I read 2.17
